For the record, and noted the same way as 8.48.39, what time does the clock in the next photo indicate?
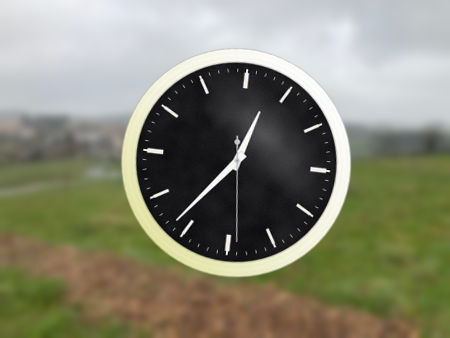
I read 12.36.29
